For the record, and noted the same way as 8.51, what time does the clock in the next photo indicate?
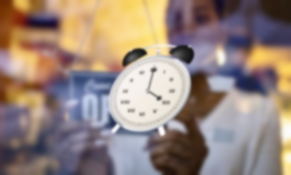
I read 4.00
